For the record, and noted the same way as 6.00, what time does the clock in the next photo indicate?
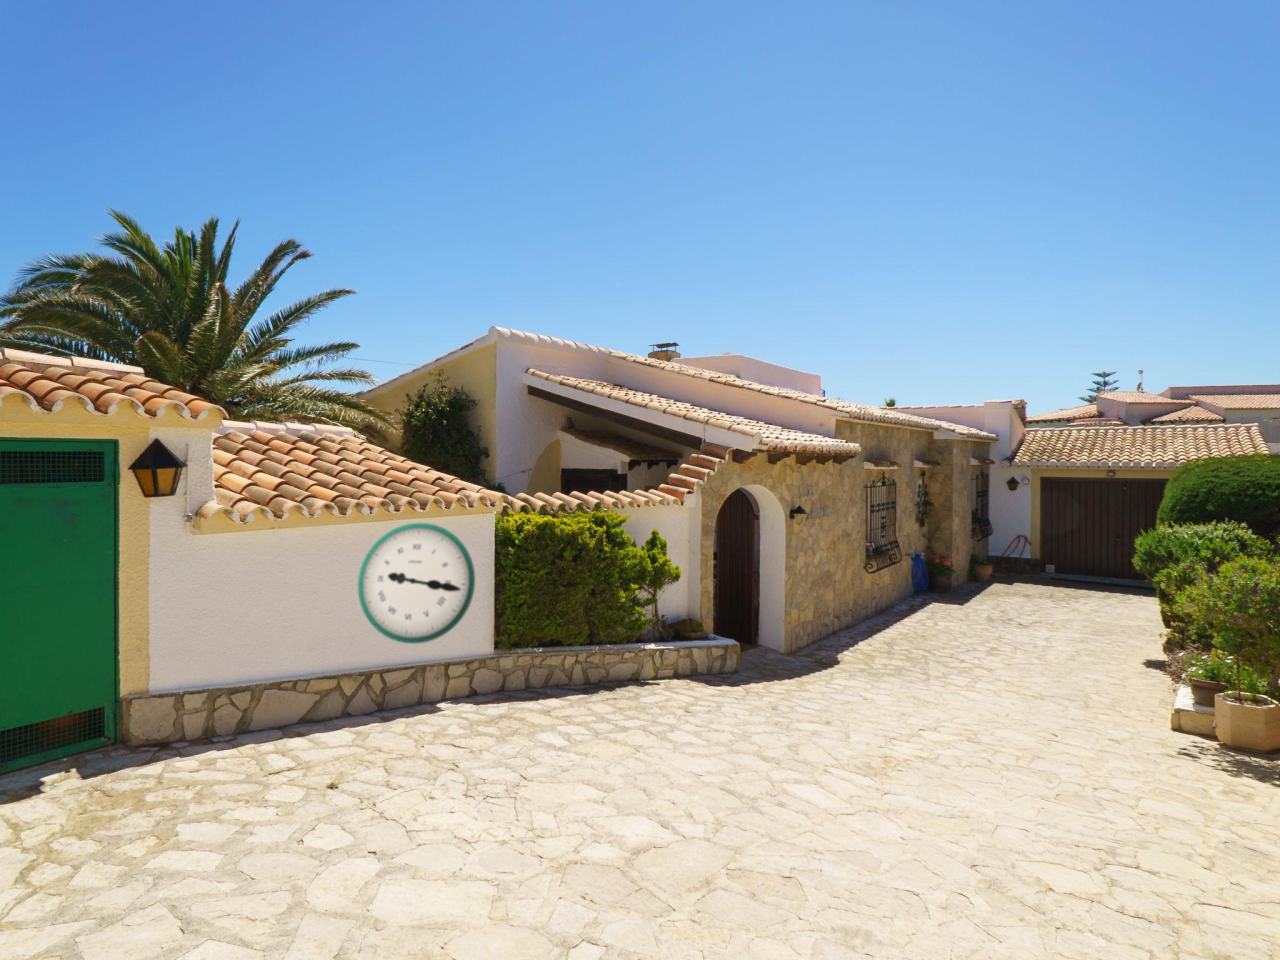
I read 9.16
